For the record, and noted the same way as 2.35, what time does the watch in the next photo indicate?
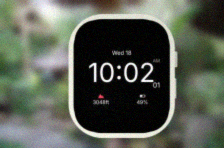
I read 10.02
